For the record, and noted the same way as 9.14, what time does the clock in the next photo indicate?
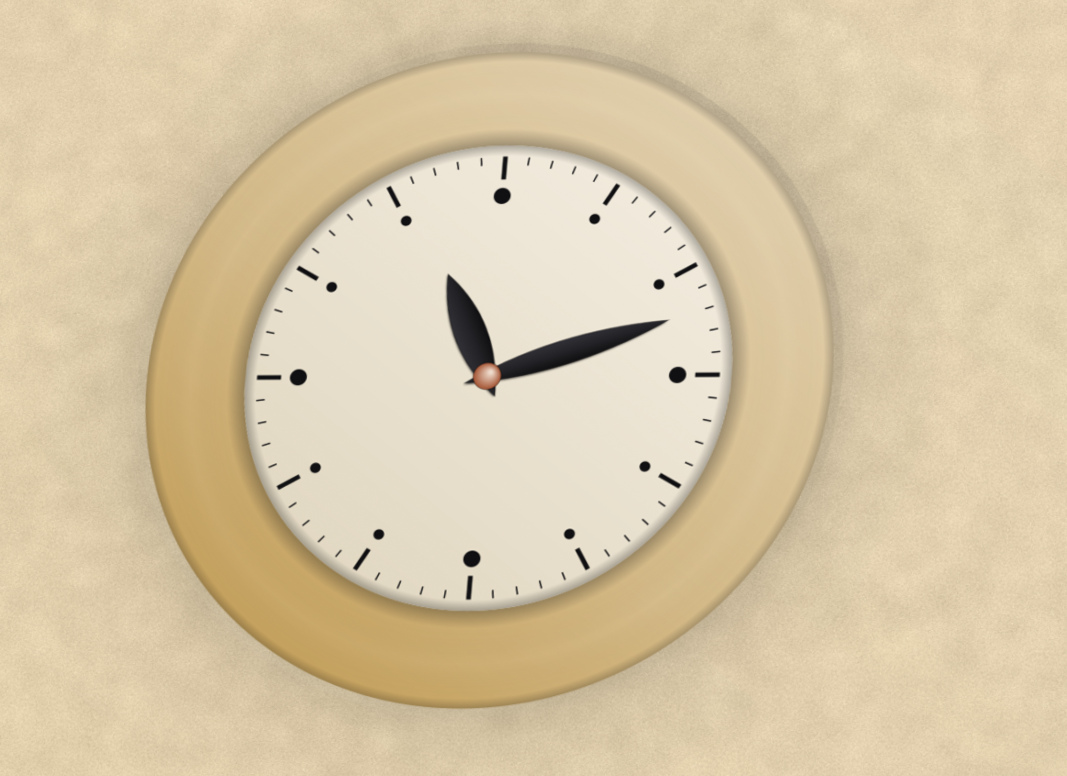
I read 11.12
